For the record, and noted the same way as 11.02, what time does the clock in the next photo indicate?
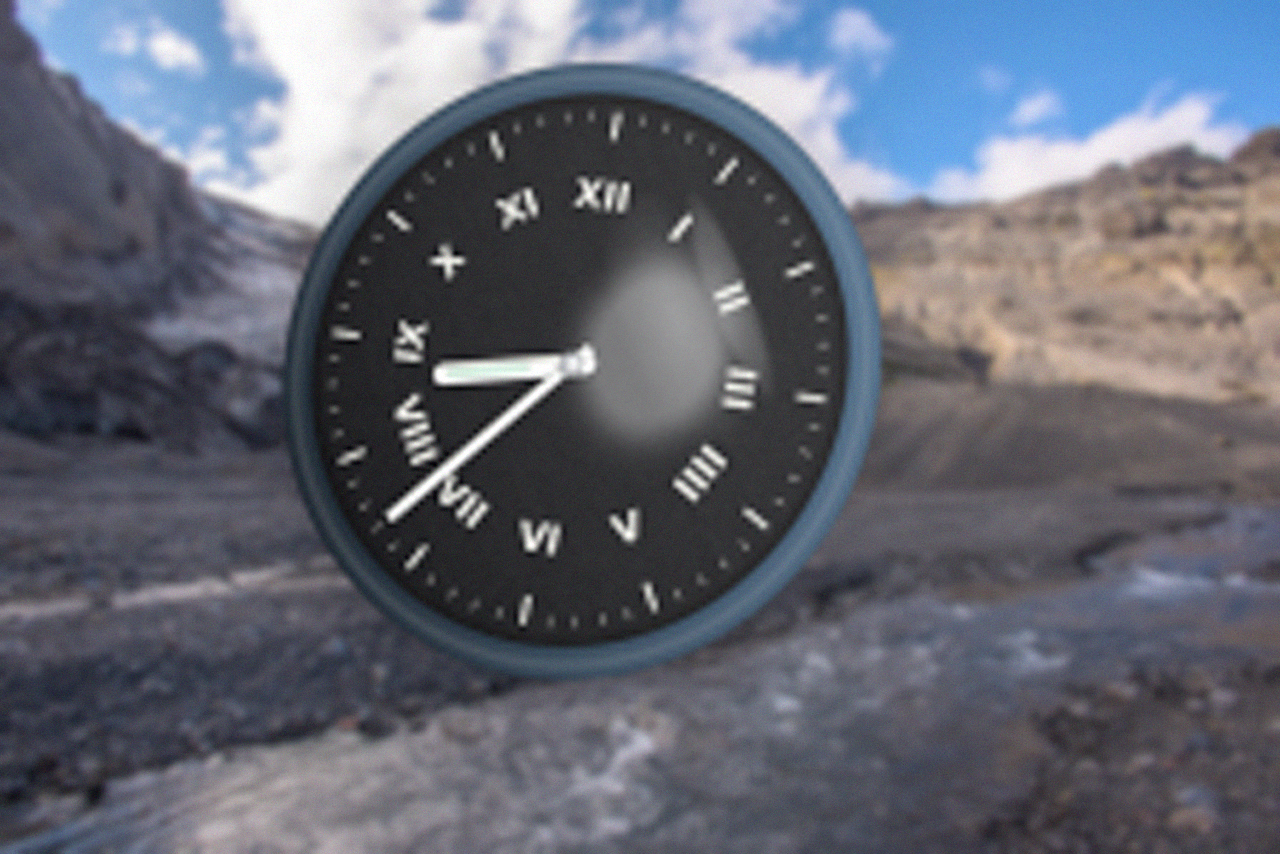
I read 8.37
